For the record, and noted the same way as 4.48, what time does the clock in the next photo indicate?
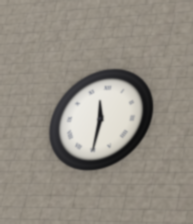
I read 11.30
